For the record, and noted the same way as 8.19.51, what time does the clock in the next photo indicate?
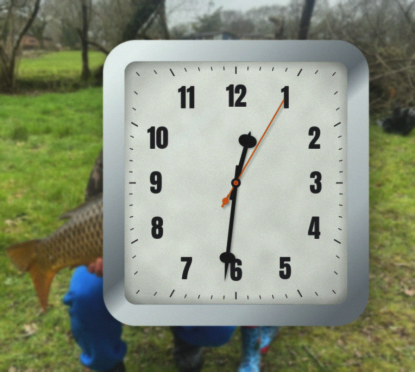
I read 12.31.05
